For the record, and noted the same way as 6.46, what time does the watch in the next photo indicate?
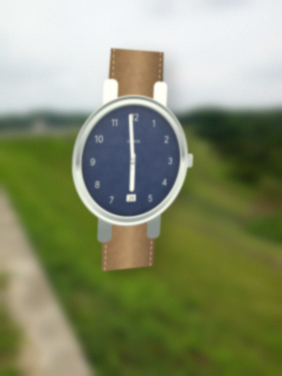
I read 5.59
